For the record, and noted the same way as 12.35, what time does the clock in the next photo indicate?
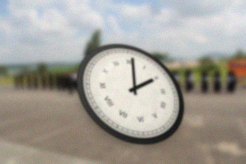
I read 2.01
